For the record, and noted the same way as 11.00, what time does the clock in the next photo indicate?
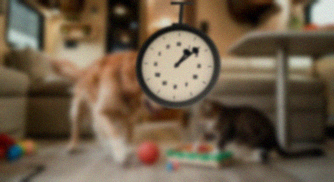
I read 1.08
